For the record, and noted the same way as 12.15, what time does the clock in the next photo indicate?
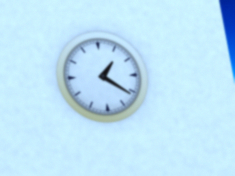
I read 1.21
